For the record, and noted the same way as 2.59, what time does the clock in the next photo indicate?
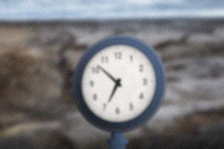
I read 6.52
